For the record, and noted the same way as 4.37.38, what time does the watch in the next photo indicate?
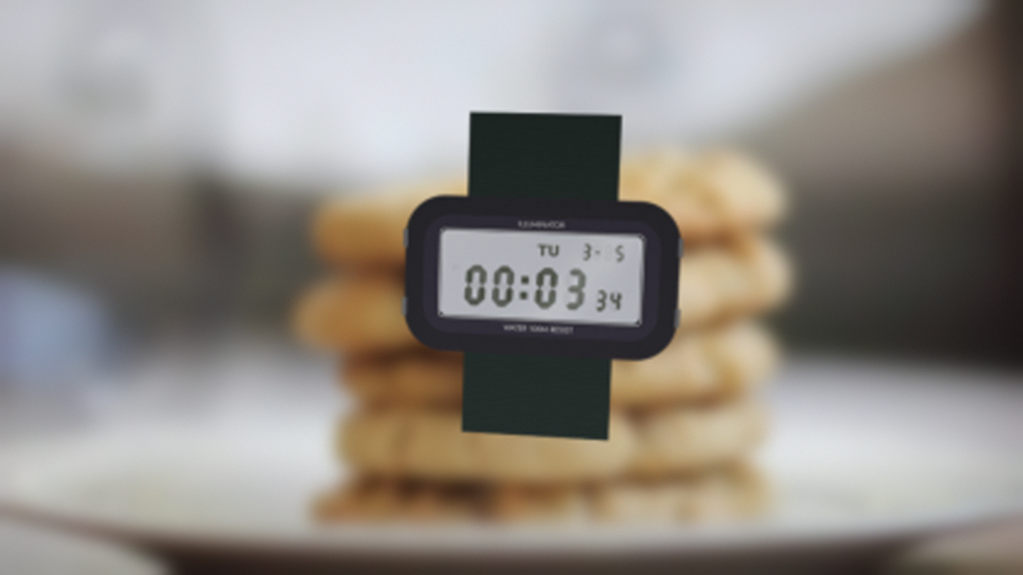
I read 0.03.34
